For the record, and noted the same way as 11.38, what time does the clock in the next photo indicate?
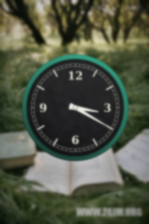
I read 3.20
